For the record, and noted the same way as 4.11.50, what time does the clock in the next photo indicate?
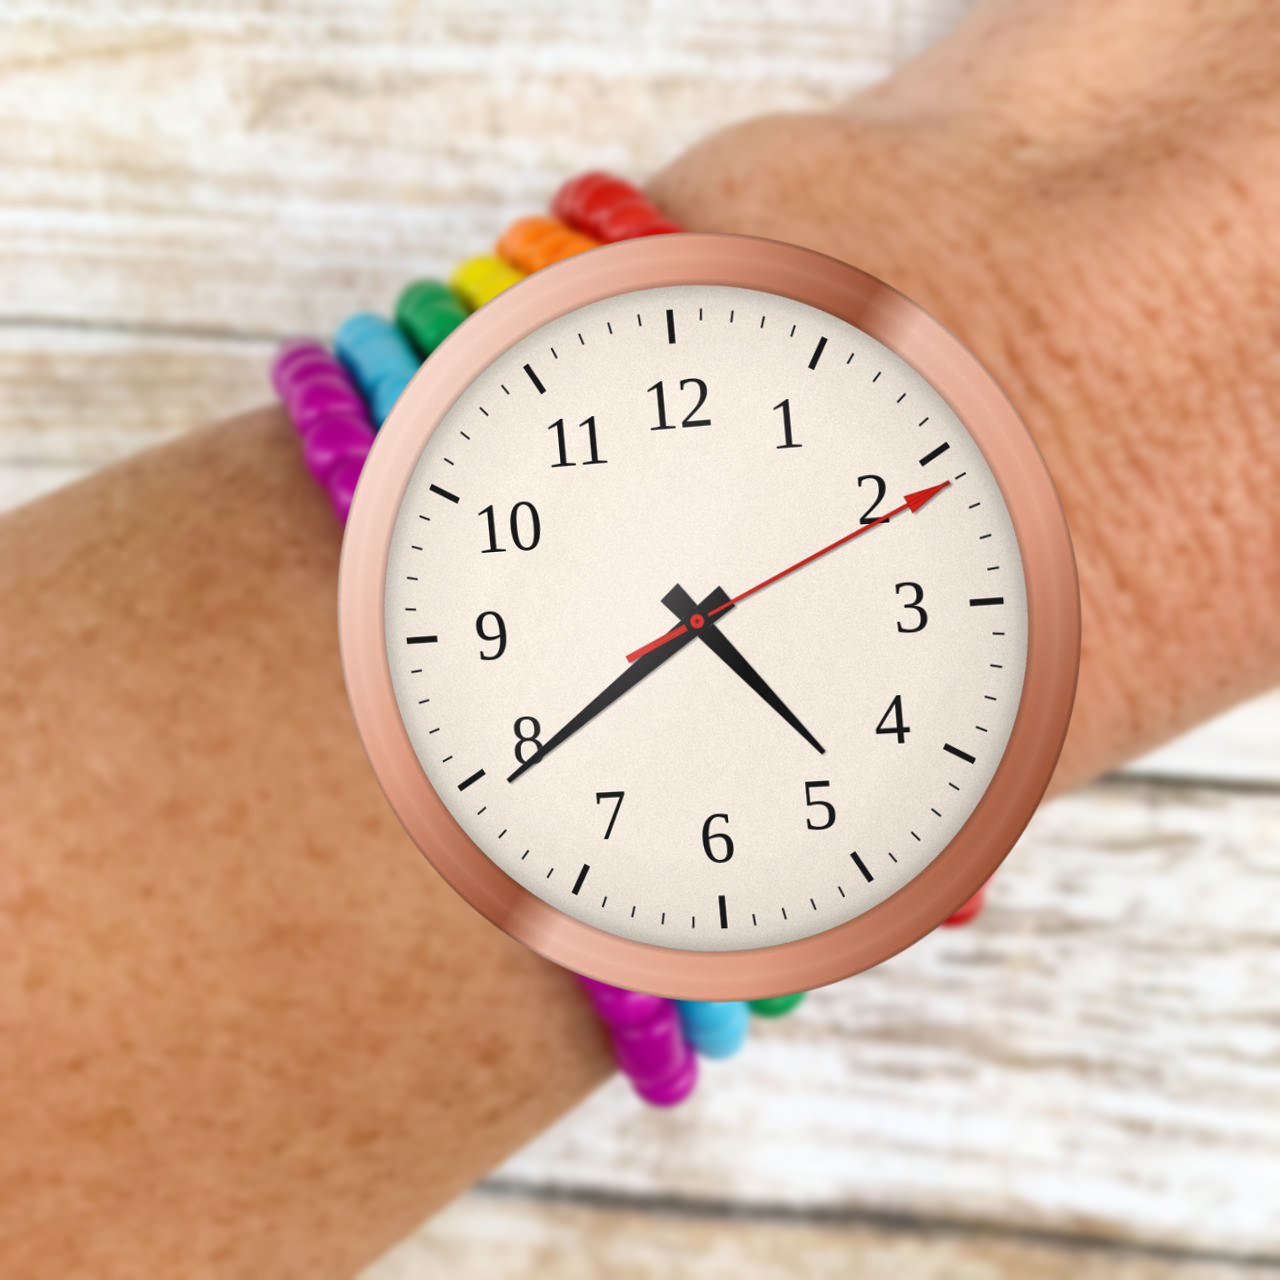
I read 4.39.11
